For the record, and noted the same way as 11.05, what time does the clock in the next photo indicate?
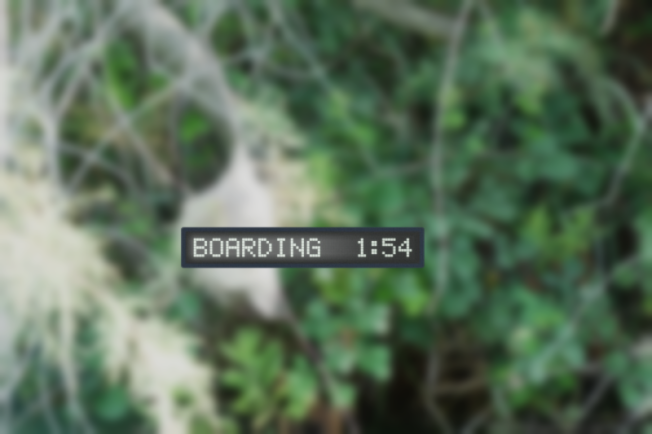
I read 1.54
